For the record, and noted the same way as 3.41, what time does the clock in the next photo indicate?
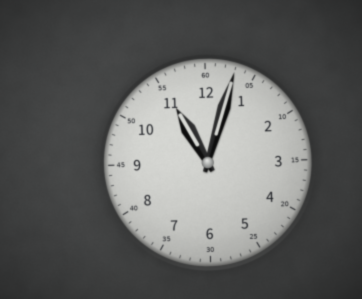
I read 11.03
